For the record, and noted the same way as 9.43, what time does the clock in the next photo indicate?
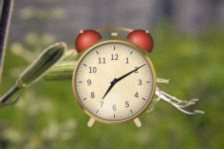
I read 7.10
